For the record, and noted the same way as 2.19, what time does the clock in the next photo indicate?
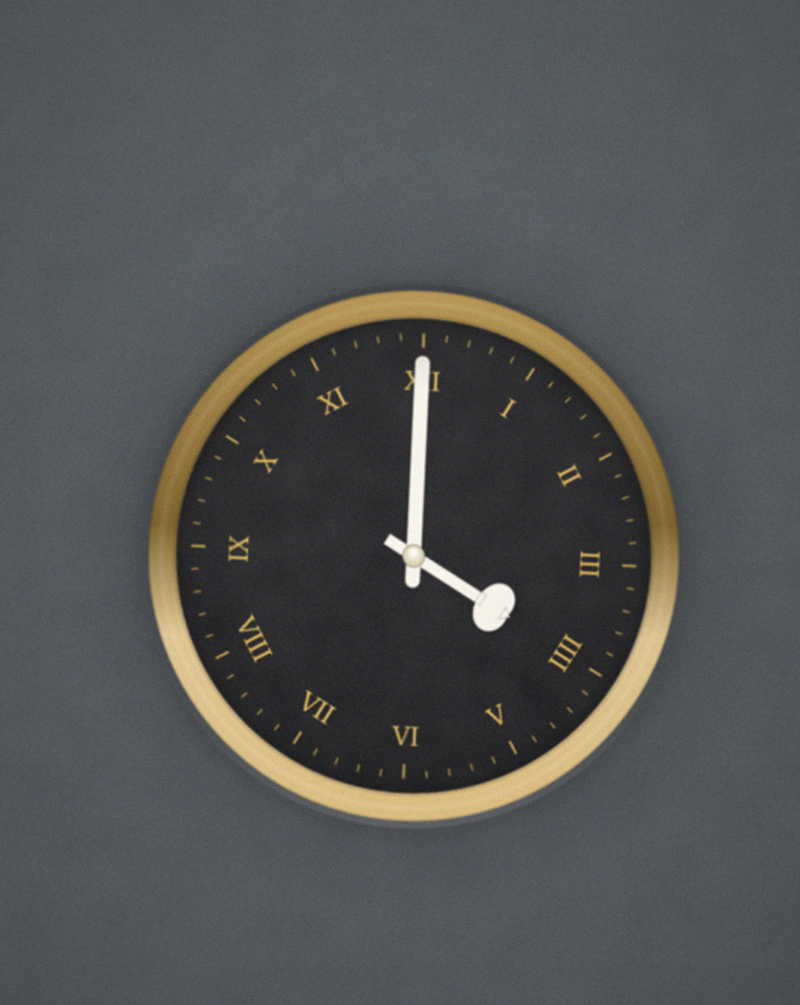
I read 4.00
